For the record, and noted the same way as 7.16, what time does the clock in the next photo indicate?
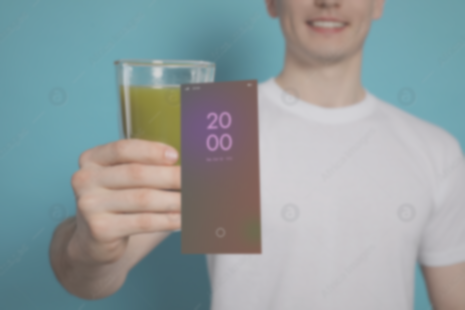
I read 20.00
